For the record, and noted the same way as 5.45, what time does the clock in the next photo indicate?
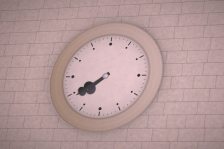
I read 7.39
